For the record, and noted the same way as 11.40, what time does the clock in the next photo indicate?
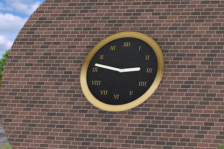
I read 2.47
